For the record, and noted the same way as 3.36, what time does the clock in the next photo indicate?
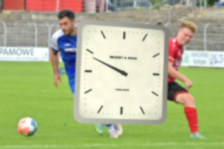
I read 9.49
